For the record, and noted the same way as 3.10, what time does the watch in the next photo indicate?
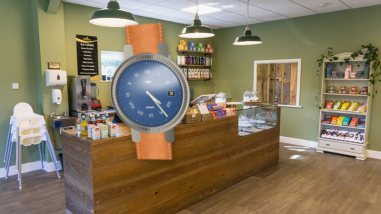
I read 4.24
